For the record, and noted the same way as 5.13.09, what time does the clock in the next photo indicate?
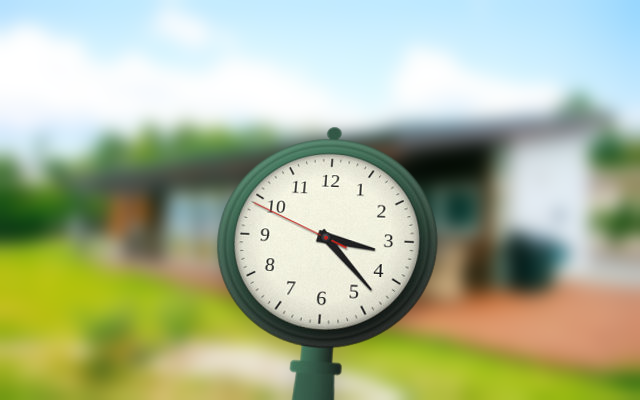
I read 3.22.49
